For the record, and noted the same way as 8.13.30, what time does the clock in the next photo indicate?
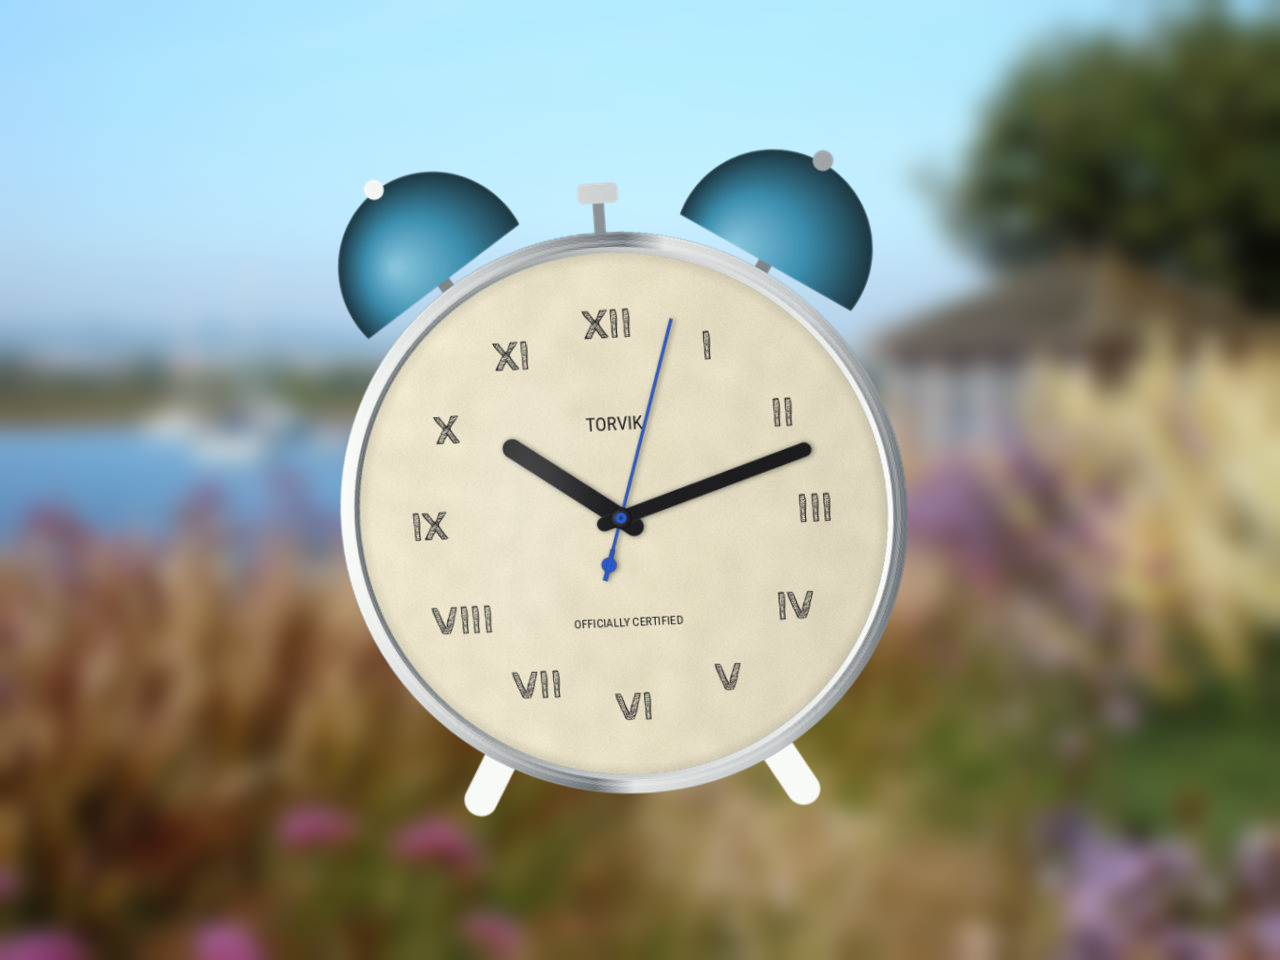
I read 10.12.03
